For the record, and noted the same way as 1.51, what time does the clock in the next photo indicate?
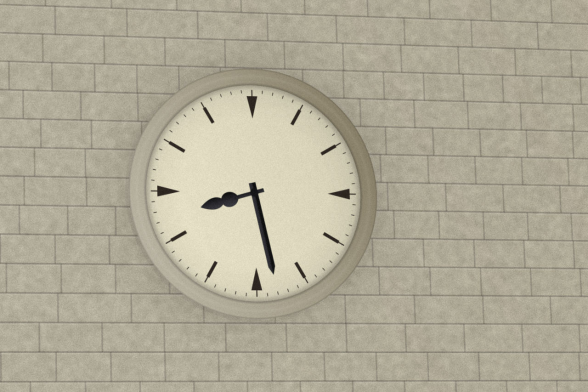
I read 8.28
